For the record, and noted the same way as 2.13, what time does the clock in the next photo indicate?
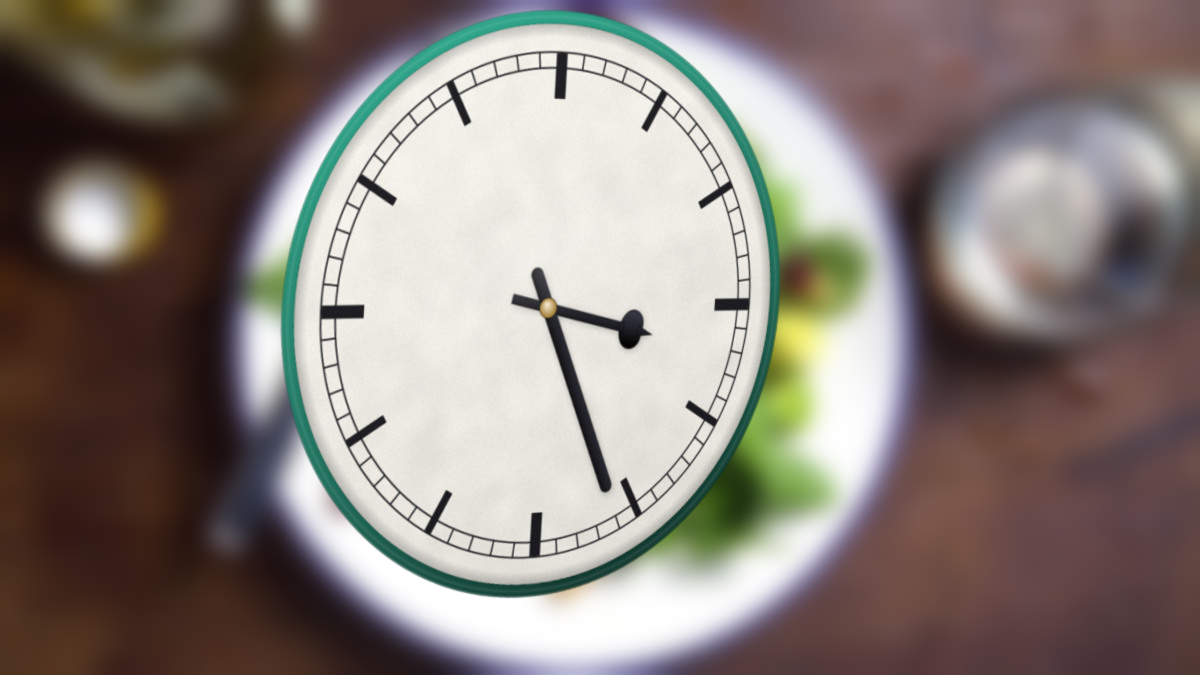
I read 3.26
